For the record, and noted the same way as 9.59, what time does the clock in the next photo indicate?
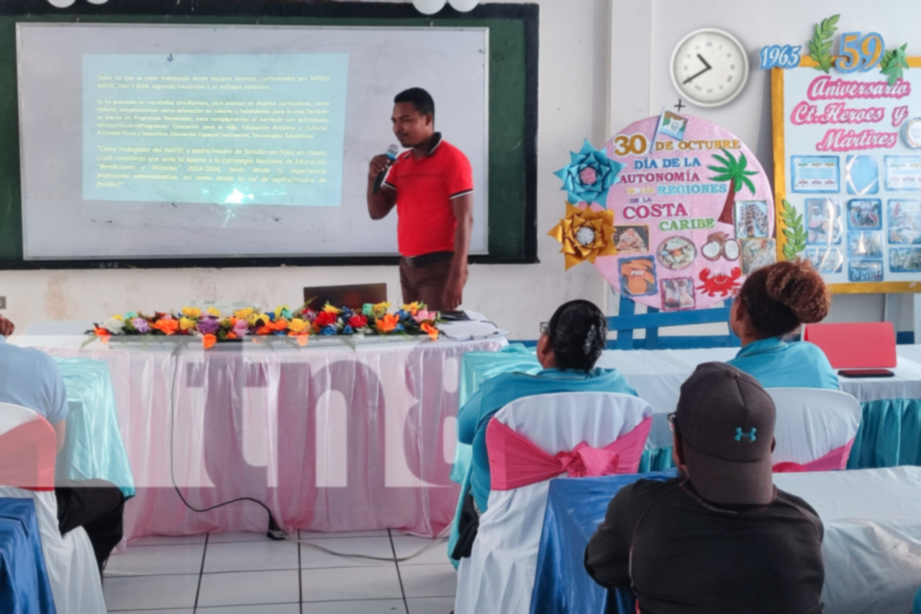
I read 10.40
